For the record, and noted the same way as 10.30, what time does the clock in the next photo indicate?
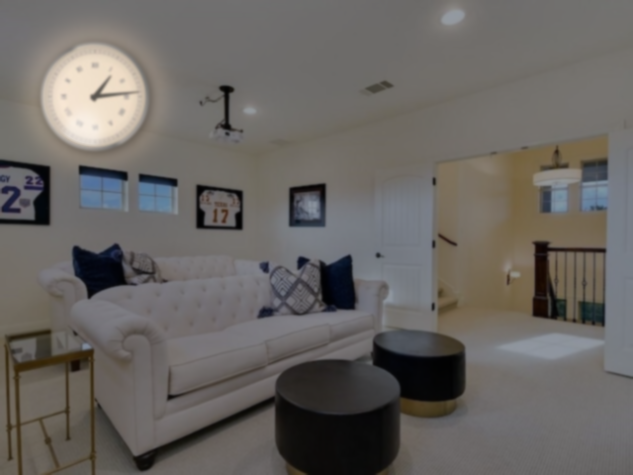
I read 1.14
